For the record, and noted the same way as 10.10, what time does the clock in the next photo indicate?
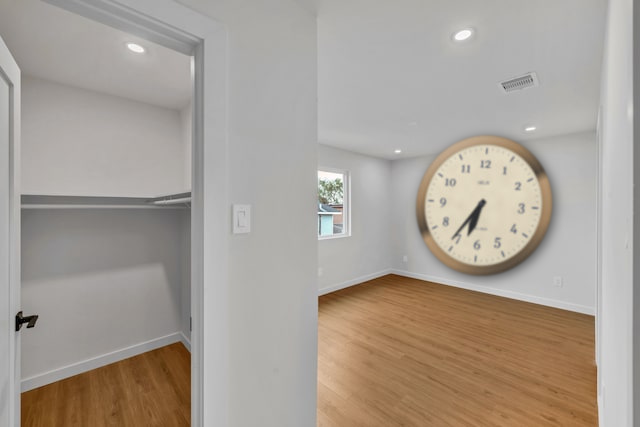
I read 6.36
